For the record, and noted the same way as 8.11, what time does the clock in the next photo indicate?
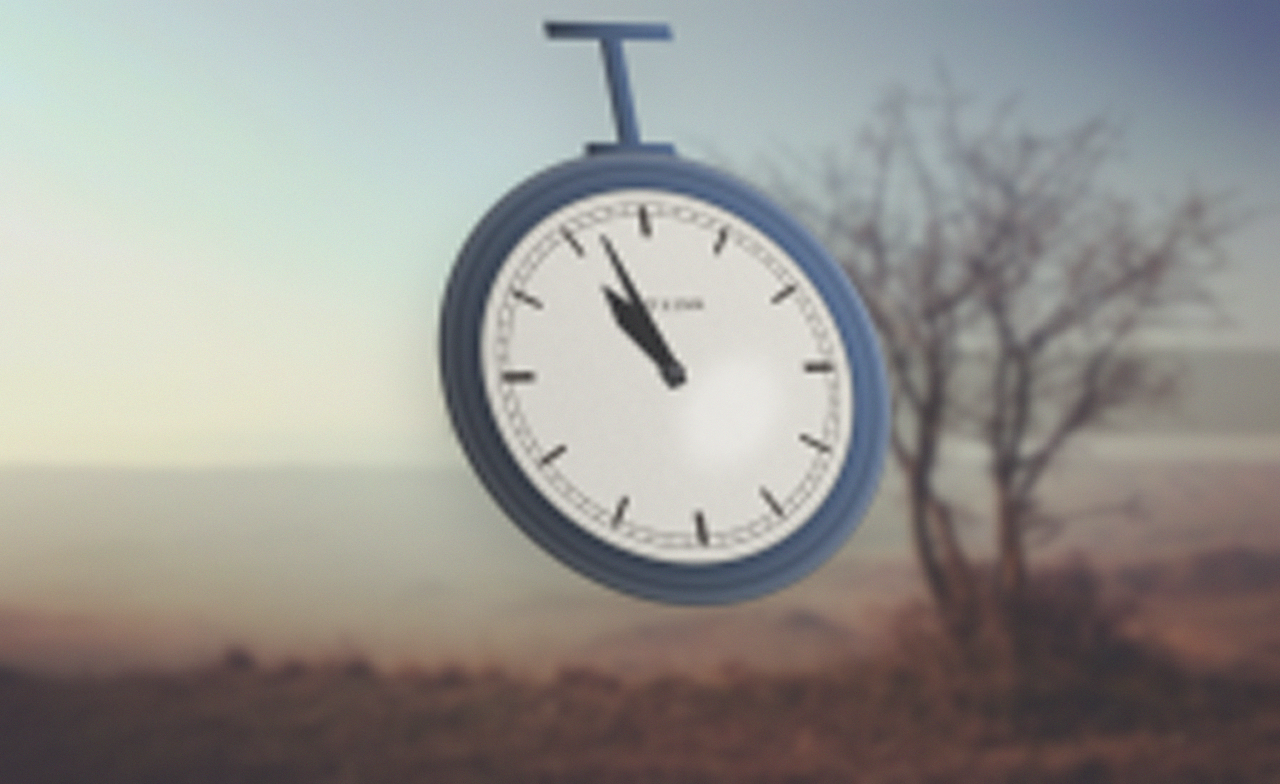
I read 10.57
